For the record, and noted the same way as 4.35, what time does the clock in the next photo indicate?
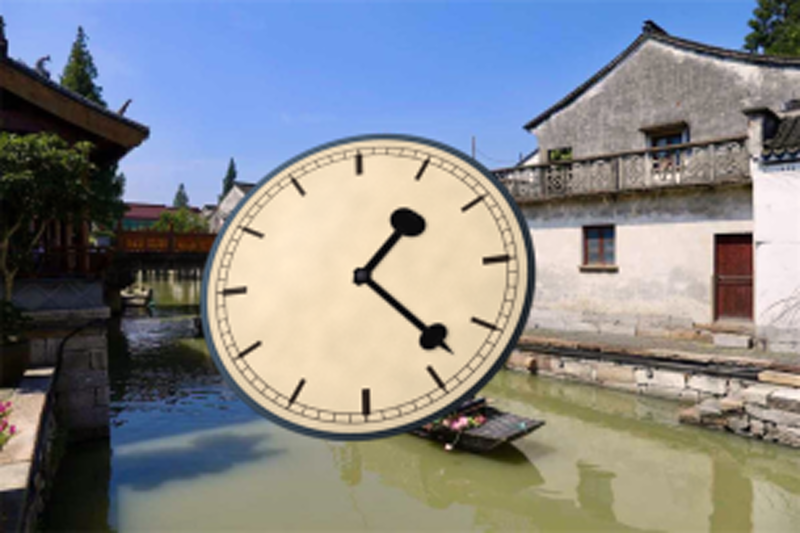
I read 1.23
